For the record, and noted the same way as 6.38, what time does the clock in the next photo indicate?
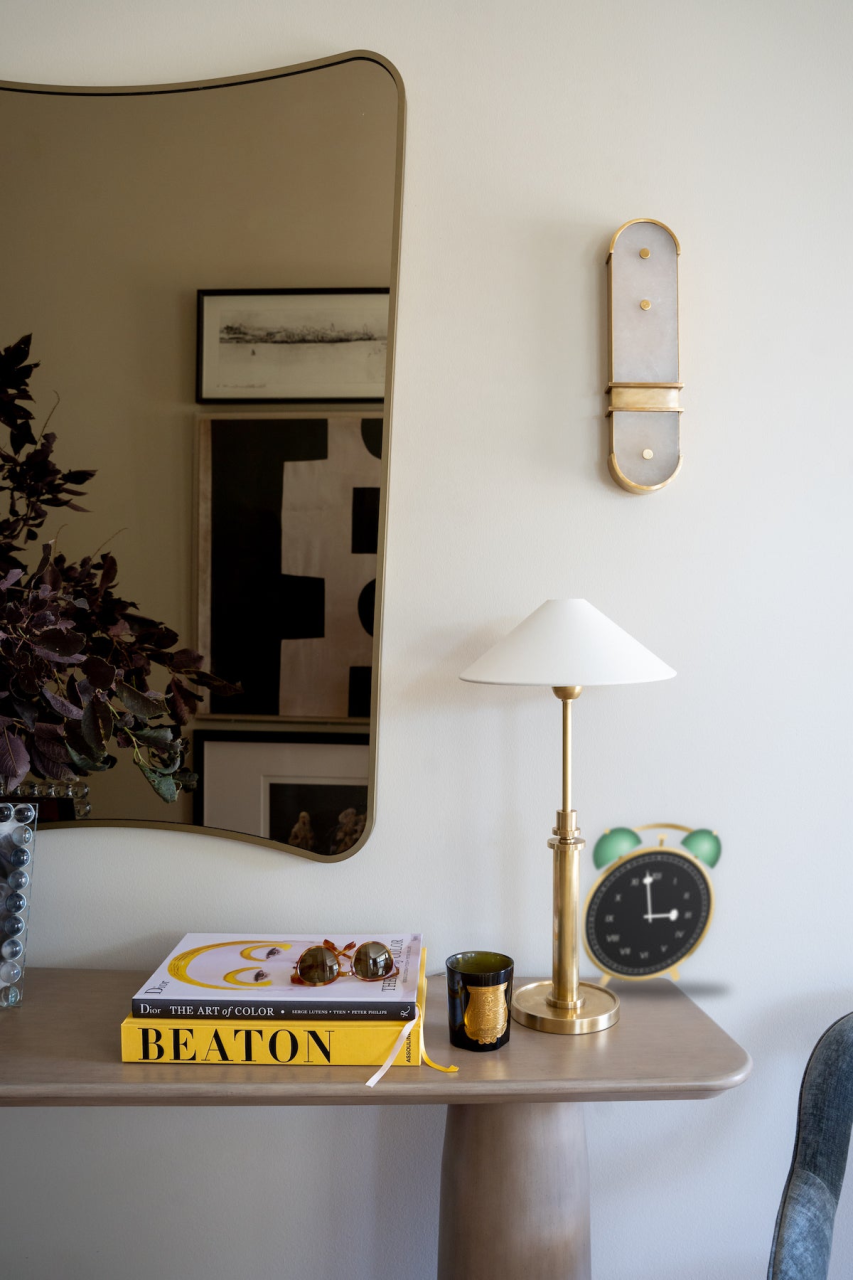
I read 2.58
